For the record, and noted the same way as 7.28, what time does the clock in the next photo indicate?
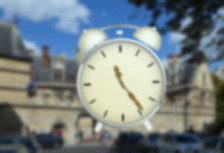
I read 11.24
